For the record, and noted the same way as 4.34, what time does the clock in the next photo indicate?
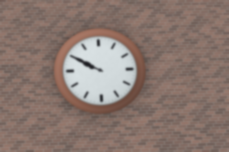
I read 9.50
